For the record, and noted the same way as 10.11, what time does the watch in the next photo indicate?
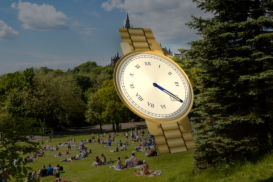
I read 4.22
